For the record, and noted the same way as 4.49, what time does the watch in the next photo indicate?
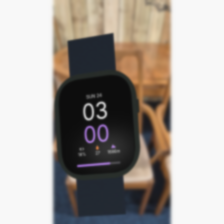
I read 3.00
